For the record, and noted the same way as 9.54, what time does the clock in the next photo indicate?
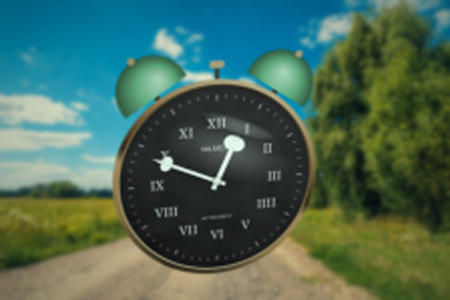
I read 12.49
